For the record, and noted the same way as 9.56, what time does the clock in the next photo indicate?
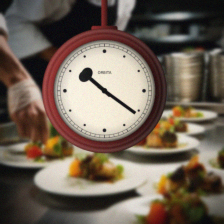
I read 10.21
